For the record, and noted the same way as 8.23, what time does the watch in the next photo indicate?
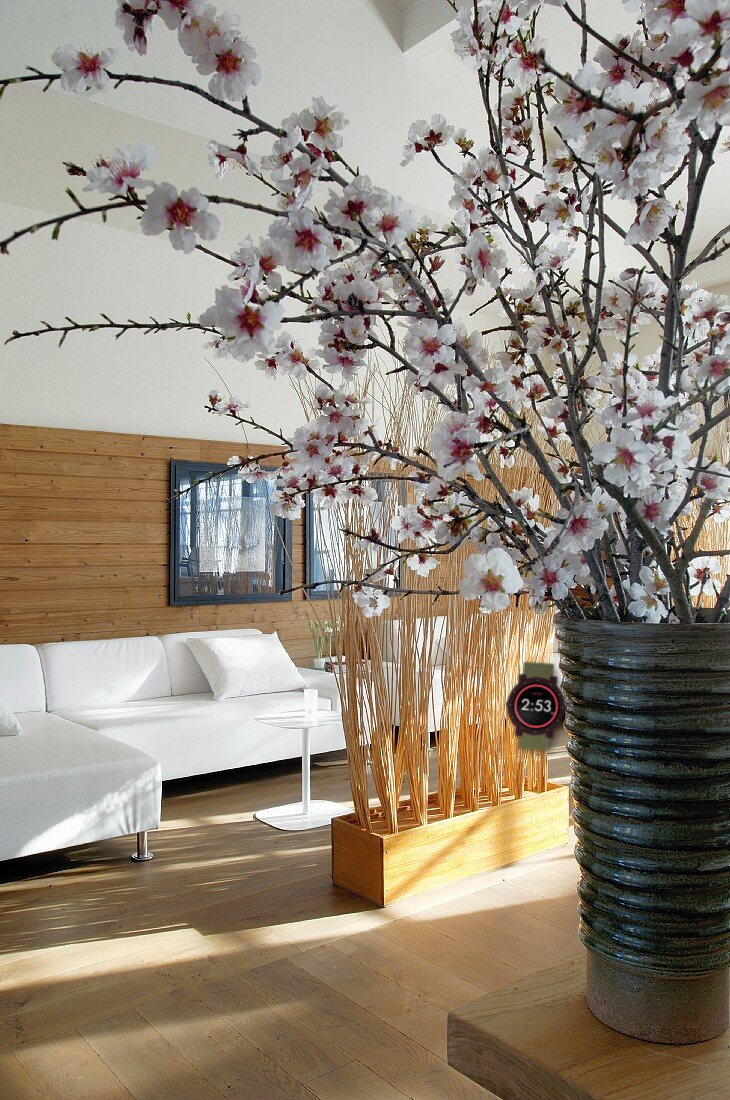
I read 2.53
